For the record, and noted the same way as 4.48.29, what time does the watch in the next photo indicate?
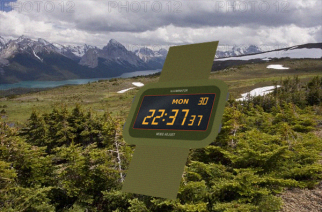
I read 22.37.37
